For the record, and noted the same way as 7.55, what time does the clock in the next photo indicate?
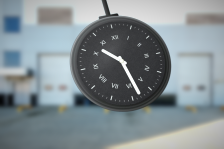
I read 10.28
